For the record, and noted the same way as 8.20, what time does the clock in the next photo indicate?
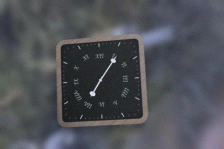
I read 7.06
